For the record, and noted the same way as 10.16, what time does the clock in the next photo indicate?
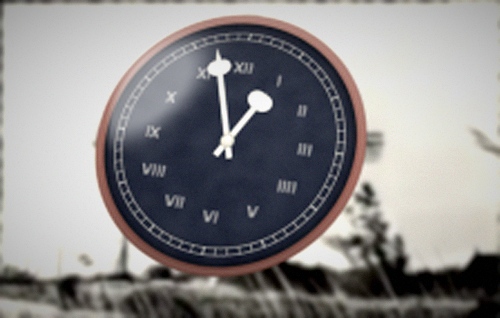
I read 12.57
